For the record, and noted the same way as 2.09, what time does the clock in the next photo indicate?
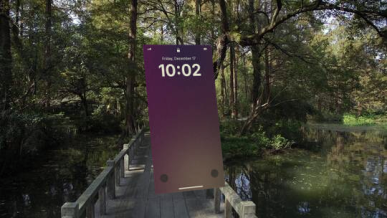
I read 10.02
